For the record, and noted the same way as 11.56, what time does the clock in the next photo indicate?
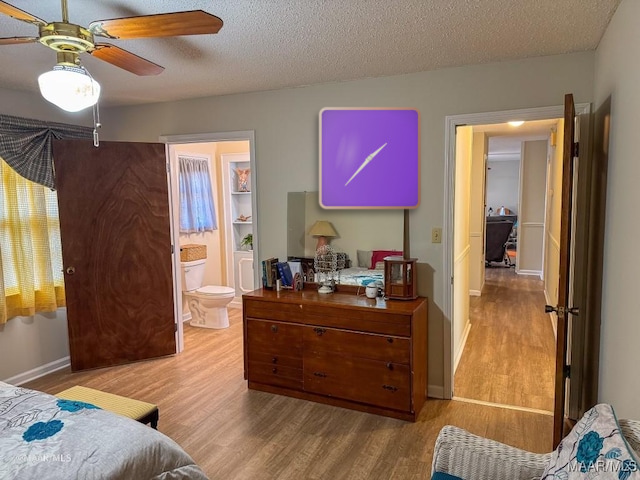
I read 1.37
